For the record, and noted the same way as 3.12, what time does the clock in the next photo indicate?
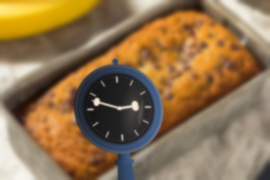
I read 2.48
